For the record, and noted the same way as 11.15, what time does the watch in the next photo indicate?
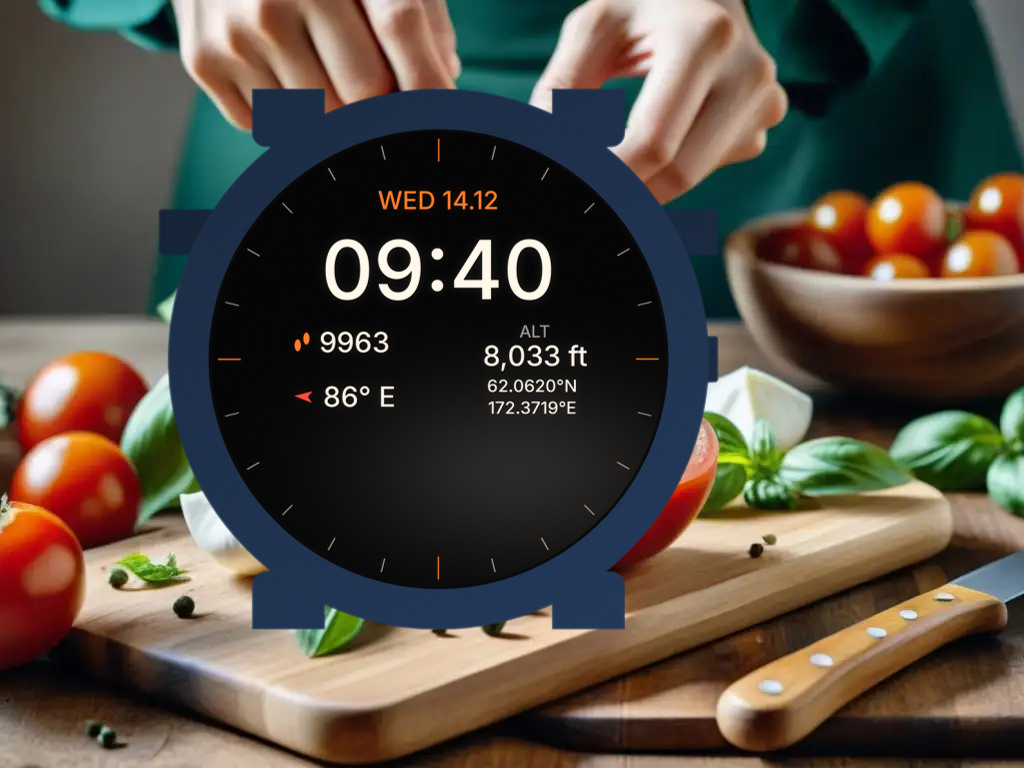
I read 9.40
